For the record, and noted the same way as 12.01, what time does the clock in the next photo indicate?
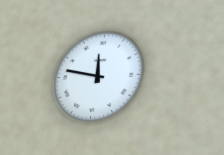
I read 11.47
